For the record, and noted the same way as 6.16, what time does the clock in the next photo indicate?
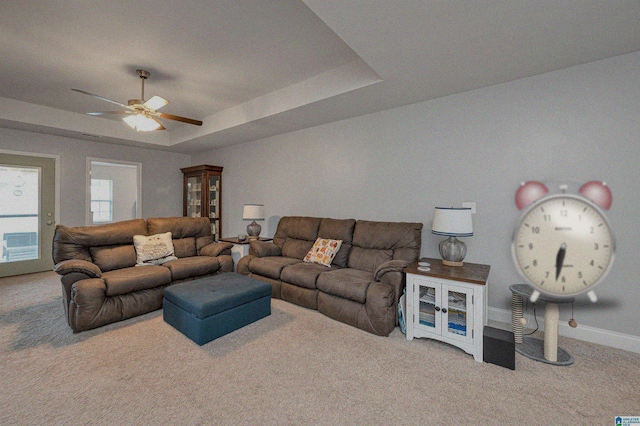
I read 6.32
